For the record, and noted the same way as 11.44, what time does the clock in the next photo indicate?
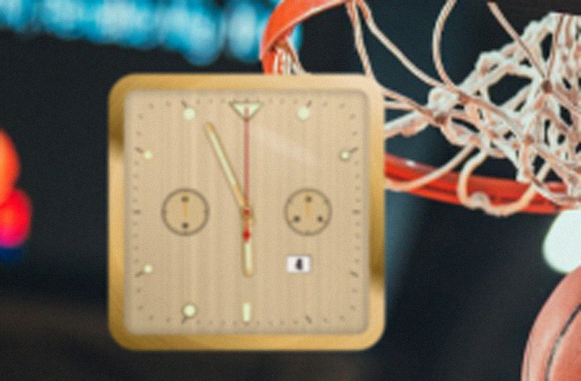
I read 5.56
